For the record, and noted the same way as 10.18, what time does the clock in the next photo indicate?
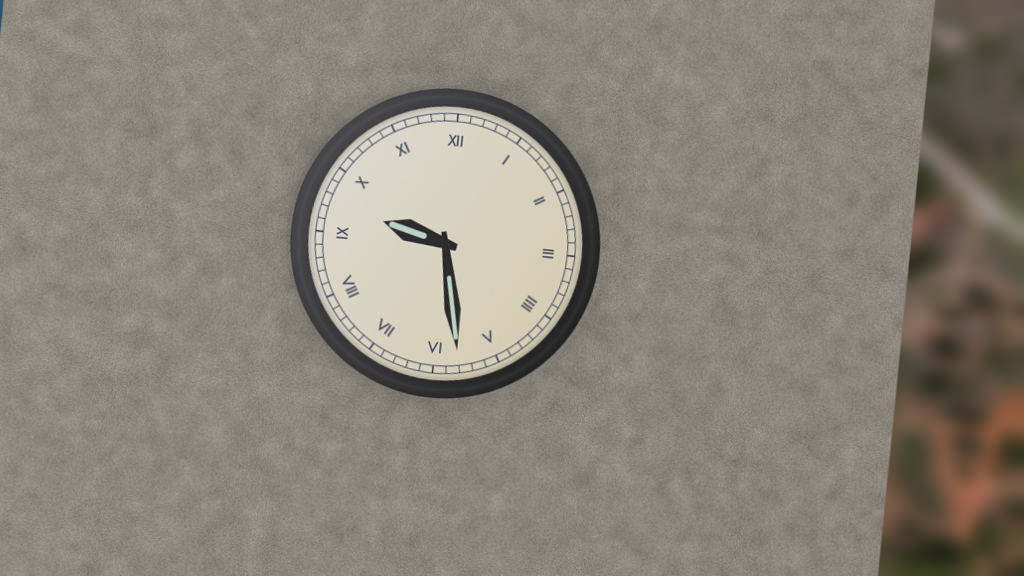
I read 9.28
